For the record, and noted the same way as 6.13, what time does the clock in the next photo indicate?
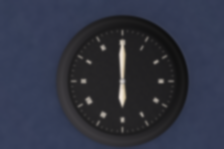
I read 6.00
